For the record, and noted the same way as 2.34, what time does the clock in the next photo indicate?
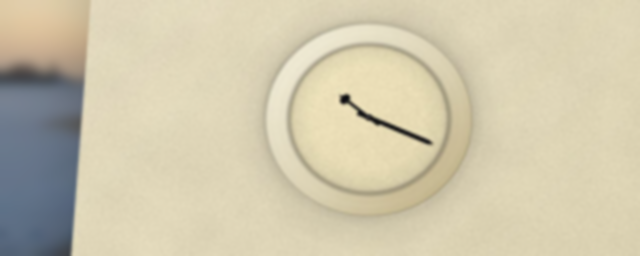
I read 10.19
